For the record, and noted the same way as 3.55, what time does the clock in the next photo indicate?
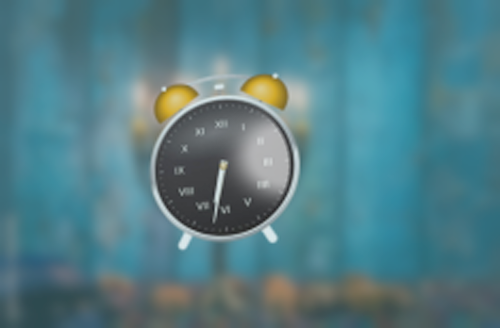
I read 6.32
